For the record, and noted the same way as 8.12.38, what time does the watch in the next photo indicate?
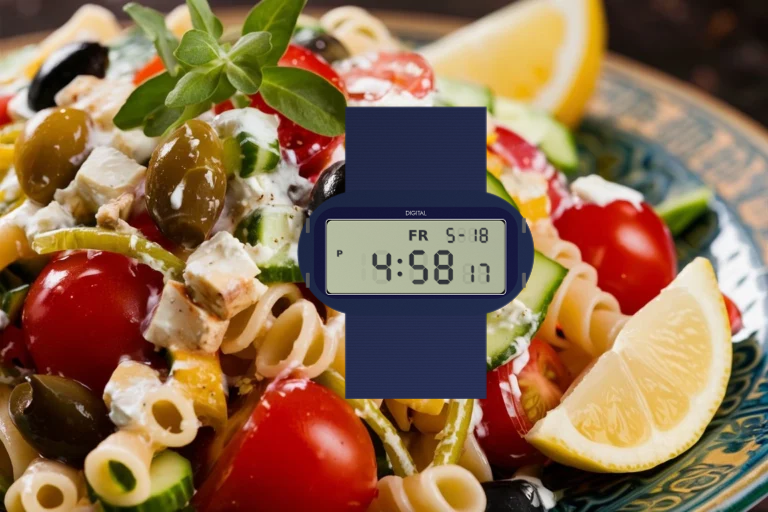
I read 4.58.17
